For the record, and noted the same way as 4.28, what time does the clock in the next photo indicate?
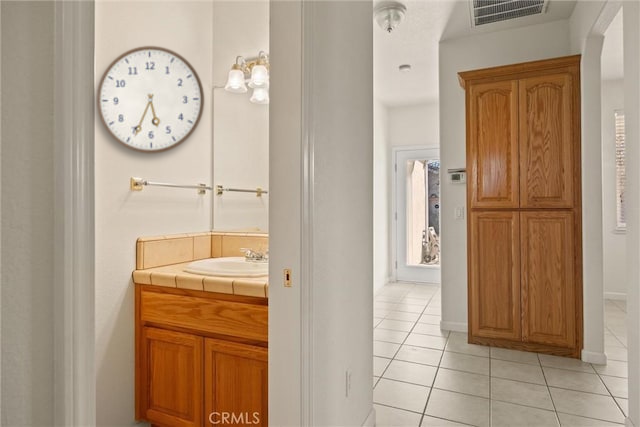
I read 5.34
